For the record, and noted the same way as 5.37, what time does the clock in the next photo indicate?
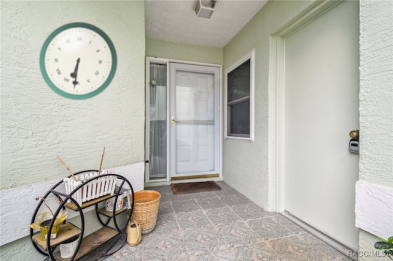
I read 6.31
